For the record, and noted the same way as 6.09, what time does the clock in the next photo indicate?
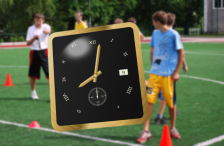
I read 8.02
